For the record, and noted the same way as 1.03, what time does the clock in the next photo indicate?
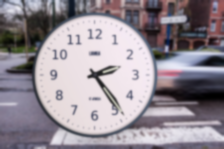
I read 2.24
